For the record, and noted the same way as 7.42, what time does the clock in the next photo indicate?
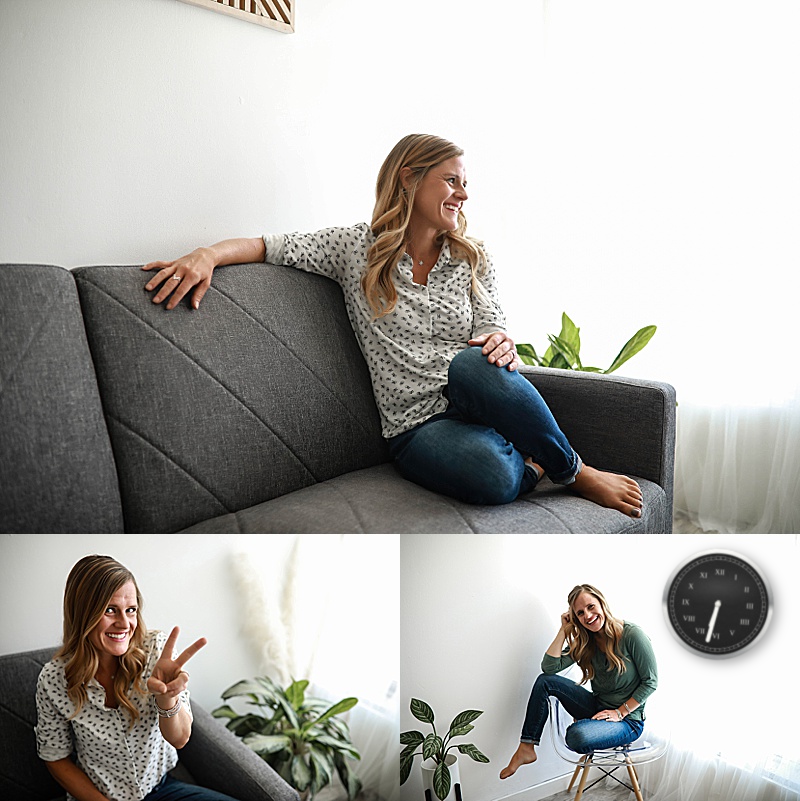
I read 6.32
